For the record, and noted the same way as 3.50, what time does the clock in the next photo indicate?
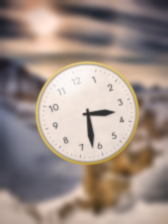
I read 3.32
